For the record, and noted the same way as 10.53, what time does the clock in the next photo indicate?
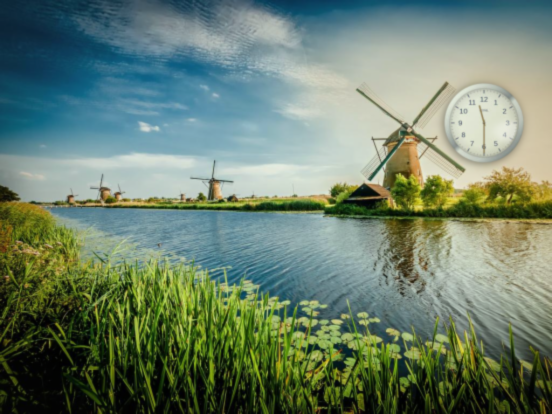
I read 11.30
